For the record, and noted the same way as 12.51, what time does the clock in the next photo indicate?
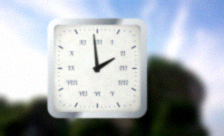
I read 1.59
